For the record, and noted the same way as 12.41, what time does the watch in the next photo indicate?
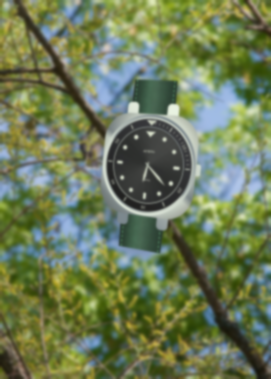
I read 6.22
